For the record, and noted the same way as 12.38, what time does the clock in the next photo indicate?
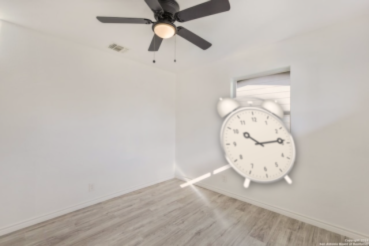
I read 10.14
